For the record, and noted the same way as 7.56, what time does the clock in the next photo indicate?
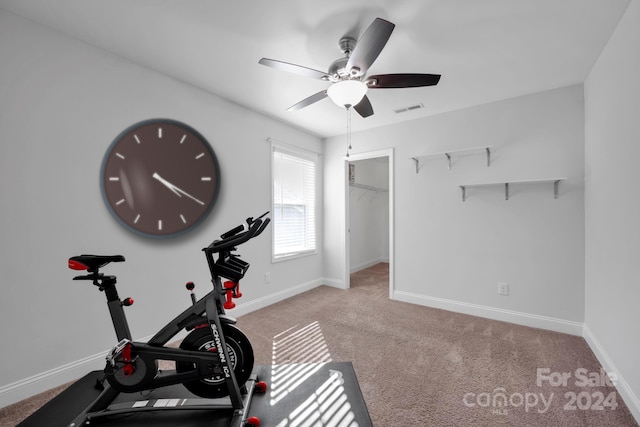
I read 4.20
